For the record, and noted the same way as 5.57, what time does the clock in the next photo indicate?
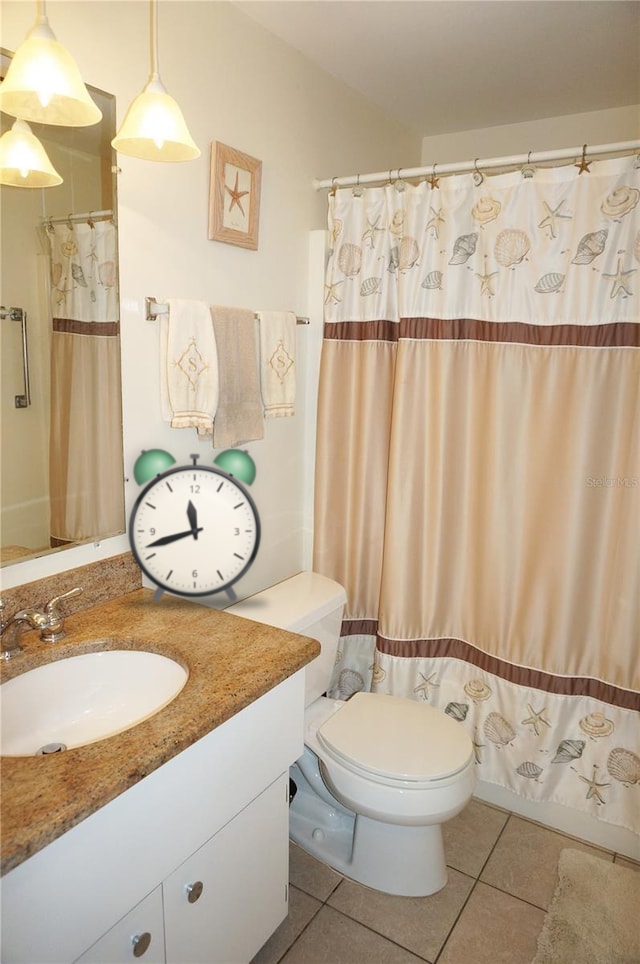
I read 11.42
